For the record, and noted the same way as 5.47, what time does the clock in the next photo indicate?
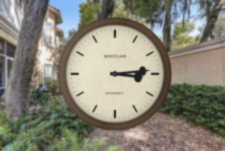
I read 3.14
